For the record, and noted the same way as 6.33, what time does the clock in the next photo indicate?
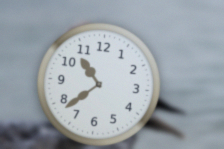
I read 10.38
